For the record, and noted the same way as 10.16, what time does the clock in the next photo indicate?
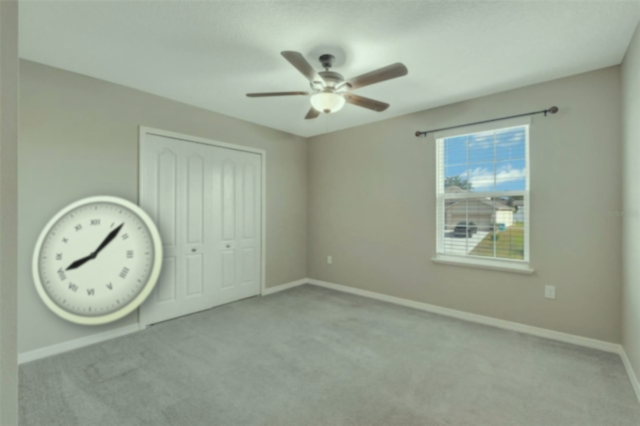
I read 8.07
